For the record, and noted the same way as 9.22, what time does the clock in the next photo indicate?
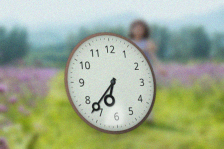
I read 6.37
